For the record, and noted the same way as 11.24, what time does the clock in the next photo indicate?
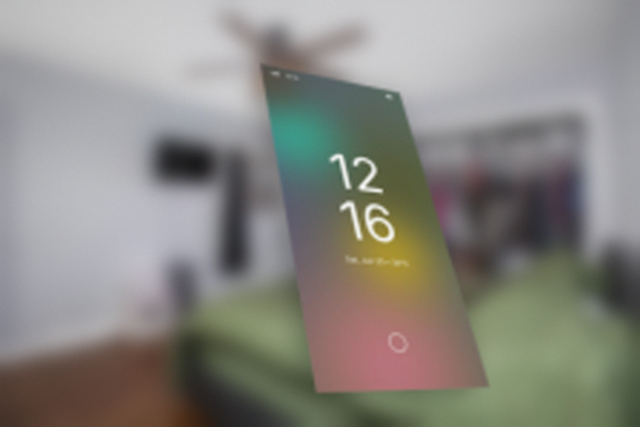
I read 12.16
